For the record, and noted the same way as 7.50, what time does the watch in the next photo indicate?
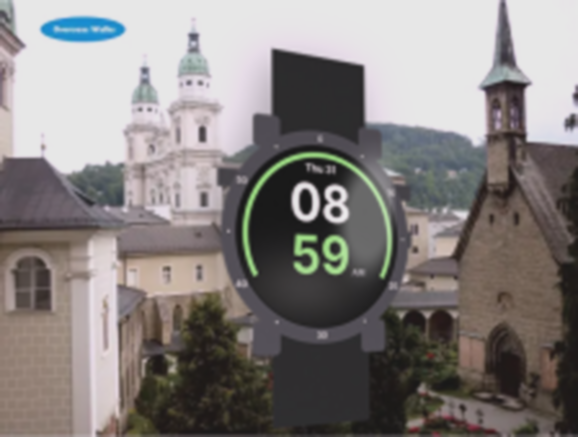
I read 8.59
